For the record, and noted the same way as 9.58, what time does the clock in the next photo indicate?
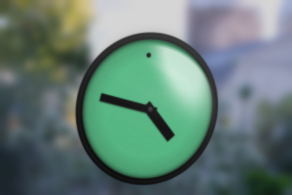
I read 4.48
